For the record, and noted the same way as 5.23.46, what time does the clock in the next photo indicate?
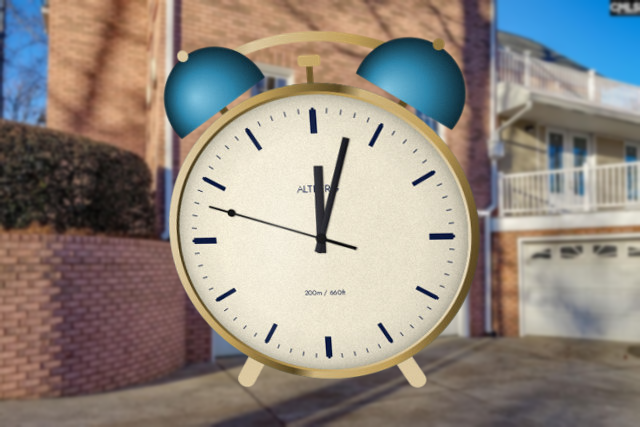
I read 12.02.48
